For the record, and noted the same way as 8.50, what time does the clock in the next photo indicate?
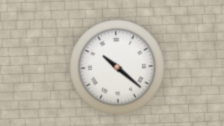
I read 10.22
